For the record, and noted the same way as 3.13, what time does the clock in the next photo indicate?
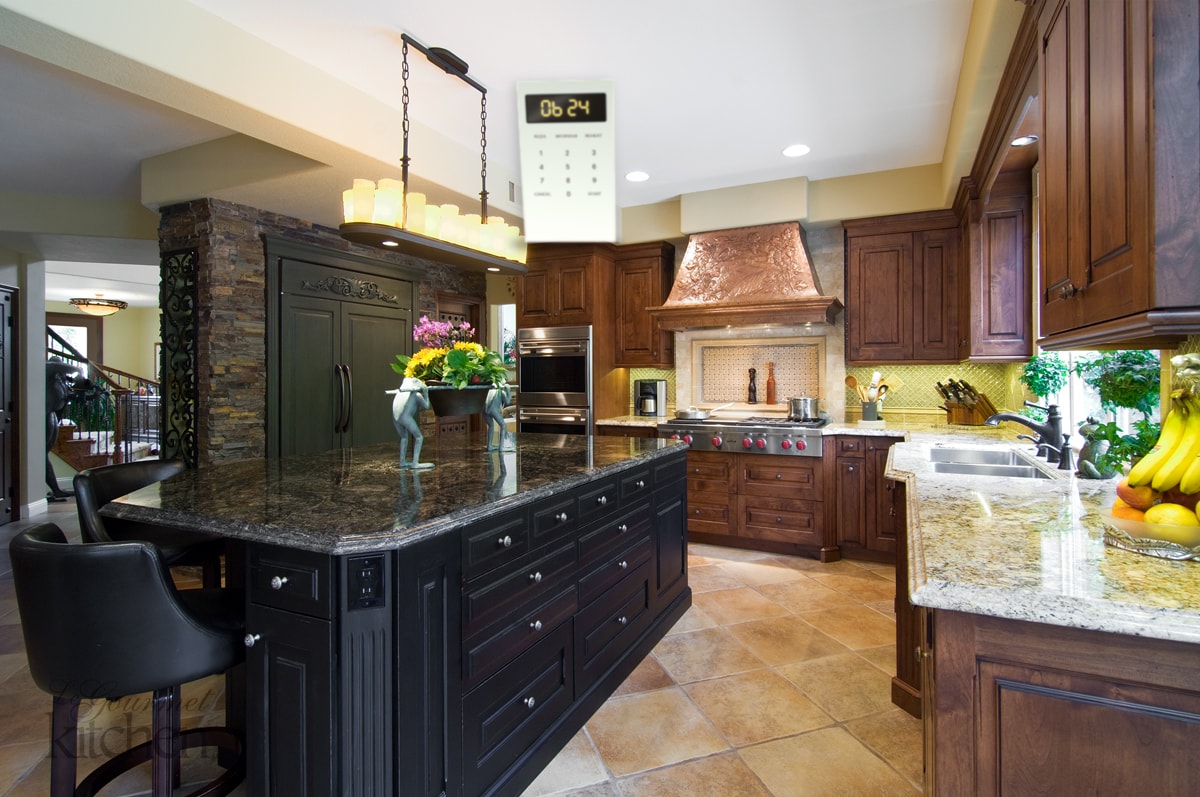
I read 6.24
